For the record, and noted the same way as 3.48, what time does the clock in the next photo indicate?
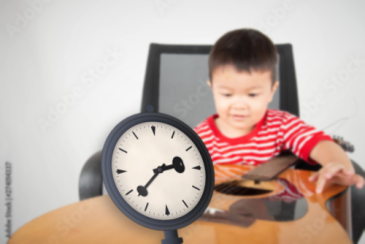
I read 2.38
